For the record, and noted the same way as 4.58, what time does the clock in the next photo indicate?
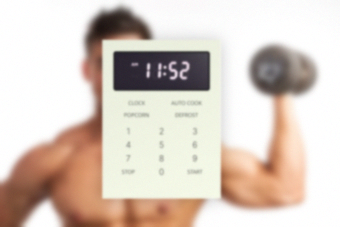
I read 11.52
